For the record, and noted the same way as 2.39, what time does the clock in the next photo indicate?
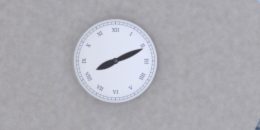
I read 8.11
